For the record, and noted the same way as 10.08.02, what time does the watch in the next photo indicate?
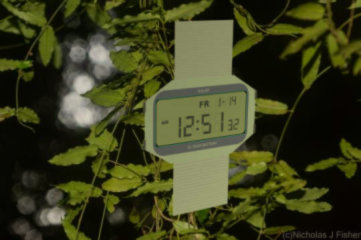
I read 12.51.32
